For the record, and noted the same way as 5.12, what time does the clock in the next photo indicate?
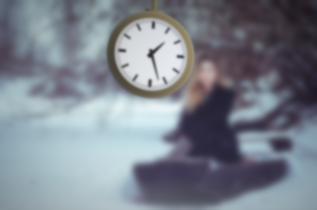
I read 1.27
